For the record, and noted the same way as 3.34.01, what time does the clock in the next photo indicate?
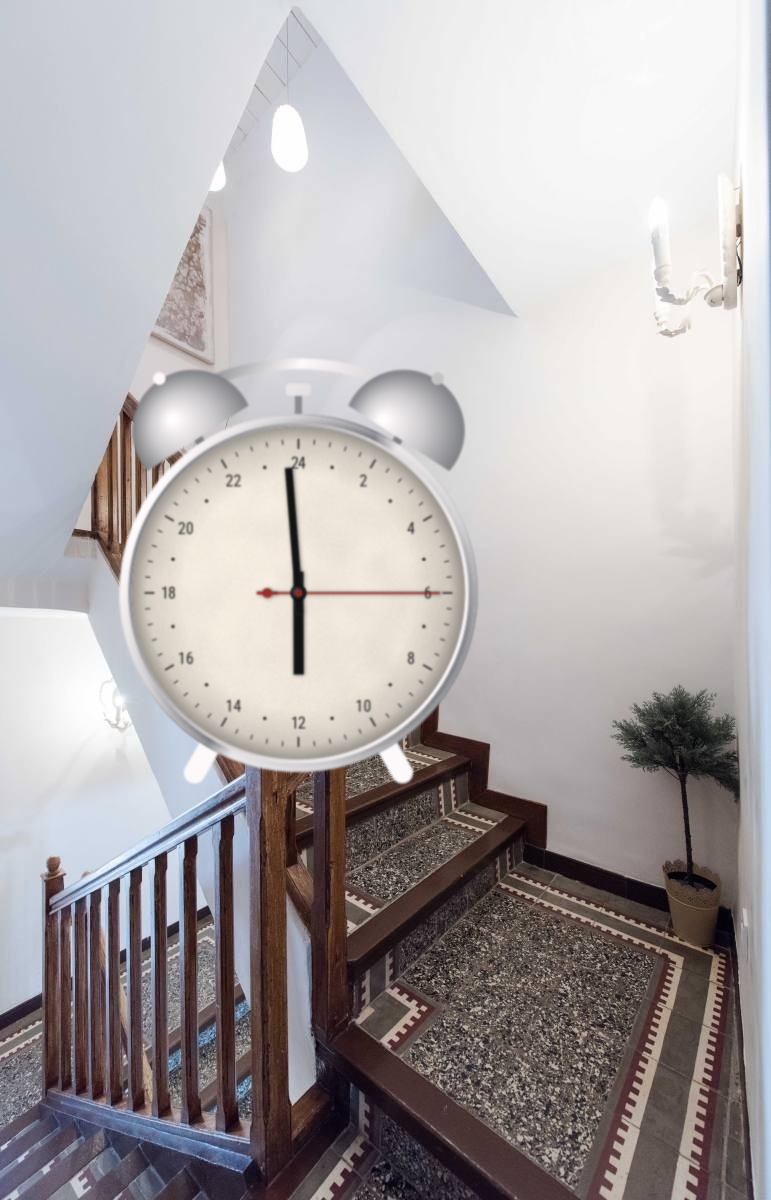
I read 11.59.15
